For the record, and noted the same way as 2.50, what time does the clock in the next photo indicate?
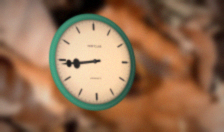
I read 8.44
